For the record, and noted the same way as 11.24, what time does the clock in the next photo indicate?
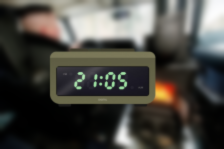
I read 21.05
